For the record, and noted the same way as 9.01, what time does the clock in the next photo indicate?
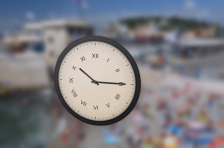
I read 10.15
